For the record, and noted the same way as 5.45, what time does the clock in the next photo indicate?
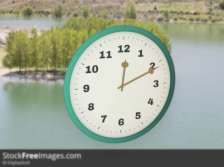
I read 12.11
